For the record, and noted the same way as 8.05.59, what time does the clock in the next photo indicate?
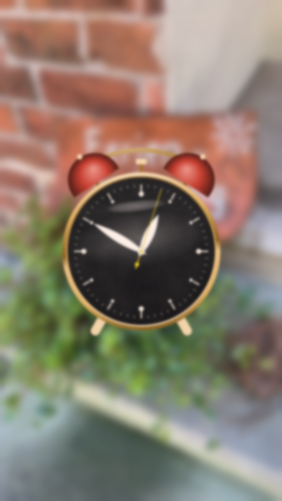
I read 12.50.03
